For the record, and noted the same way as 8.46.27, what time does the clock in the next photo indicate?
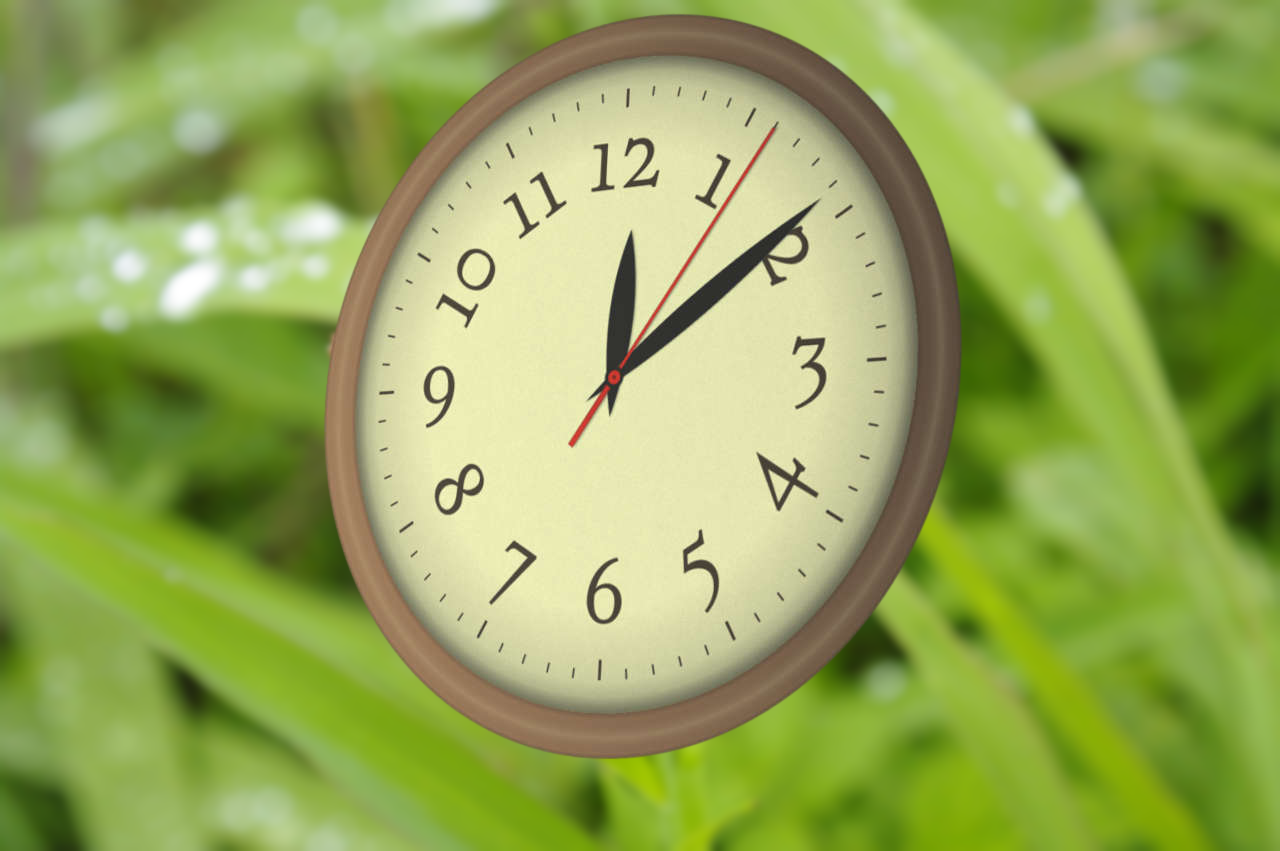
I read 12.09.06
